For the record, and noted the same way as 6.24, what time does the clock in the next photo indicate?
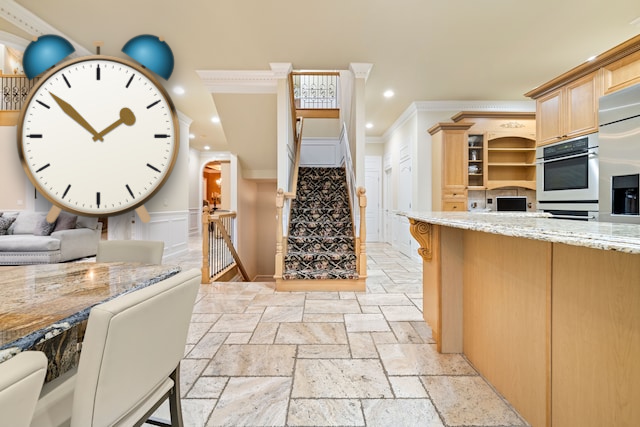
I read 1.52
